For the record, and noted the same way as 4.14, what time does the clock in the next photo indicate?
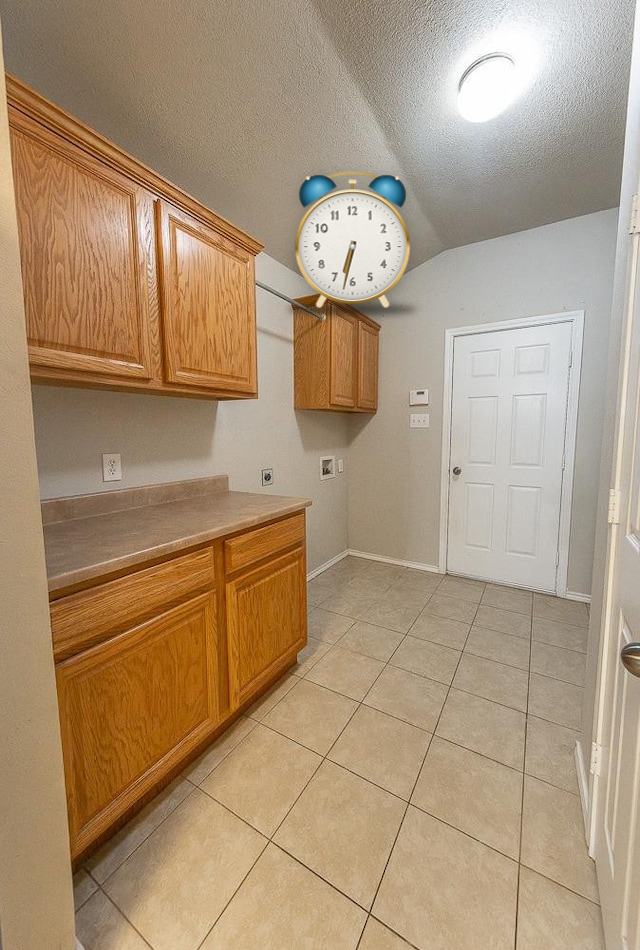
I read 6.32
